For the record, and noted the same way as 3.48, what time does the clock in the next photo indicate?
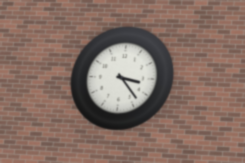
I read 3.23
